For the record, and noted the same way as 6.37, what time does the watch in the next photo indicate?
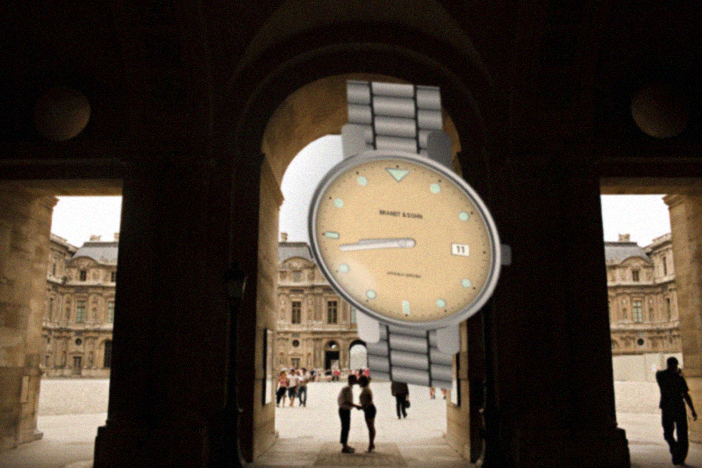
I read 8.43
